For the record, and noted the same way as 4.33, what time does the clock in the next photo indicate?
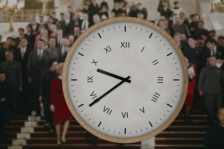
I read 9.39
